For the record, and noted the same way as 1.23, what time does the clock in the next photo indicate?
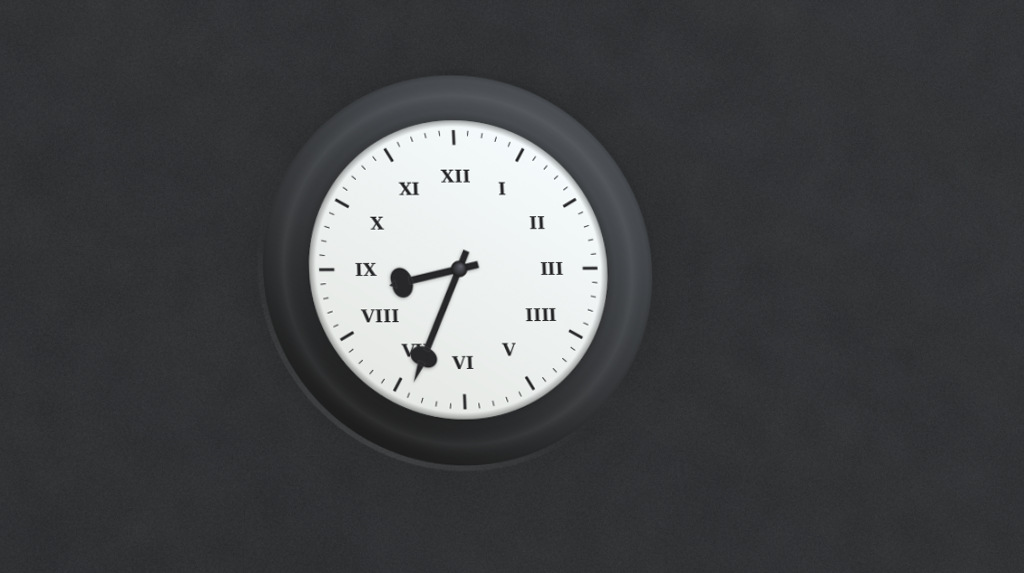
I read 8.34
